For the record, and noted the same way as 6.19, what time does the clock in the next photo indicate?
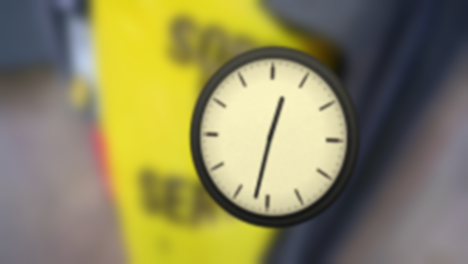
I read 12.32
